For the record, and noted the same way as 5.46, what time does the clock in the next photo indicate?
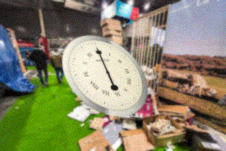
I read 6.00
